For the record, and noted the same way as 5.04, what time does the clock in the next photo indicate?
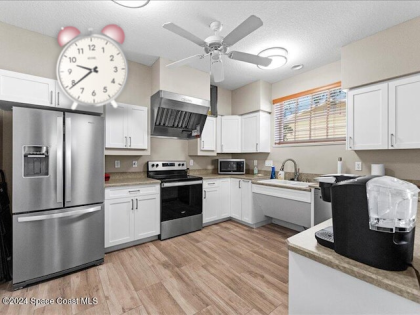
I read 9.39
